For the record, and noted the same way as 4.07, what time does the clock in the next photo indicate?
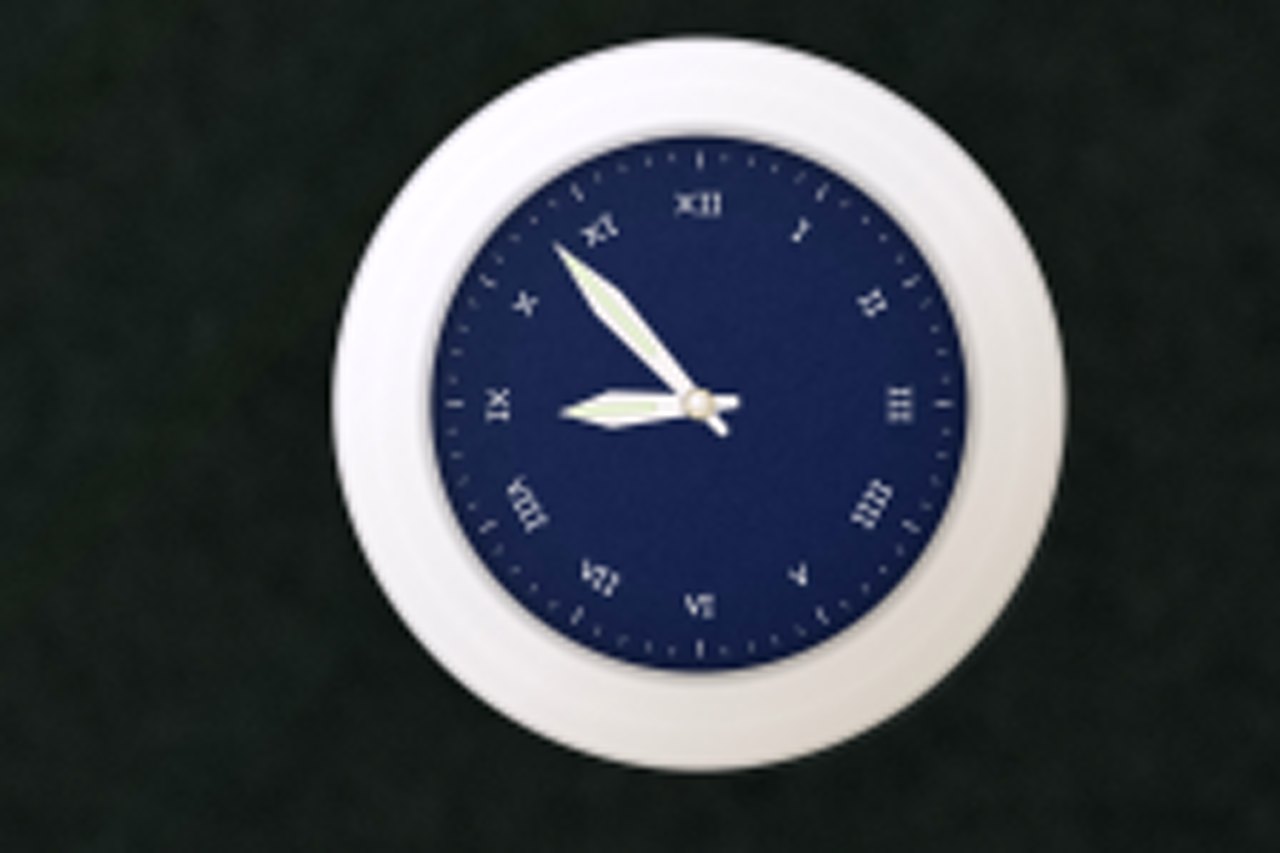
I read 8.53
